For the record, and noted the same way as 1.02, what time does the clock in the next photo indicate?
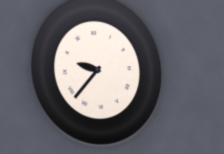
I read 9.38
